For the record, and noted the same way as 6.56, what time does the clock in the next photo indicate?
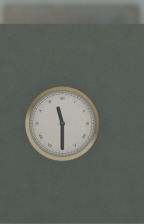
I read 11.30
